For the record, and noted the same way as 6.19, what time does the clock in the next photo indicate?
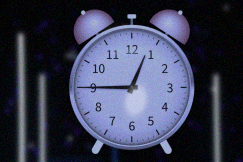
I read 12.45
